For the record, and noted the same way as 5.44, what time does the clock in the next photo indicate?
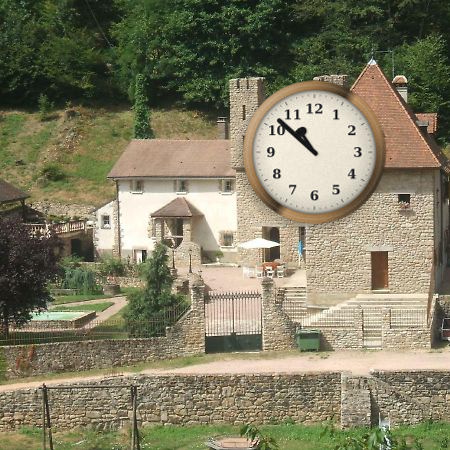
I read 10.52
